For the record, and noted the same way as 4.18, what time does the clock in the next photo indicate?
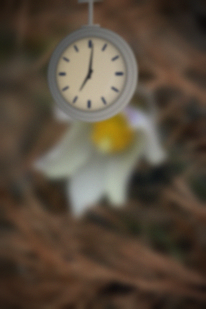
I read 7.01
